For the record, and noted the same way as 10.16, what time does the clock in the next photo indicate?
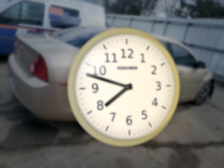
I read 7.48
